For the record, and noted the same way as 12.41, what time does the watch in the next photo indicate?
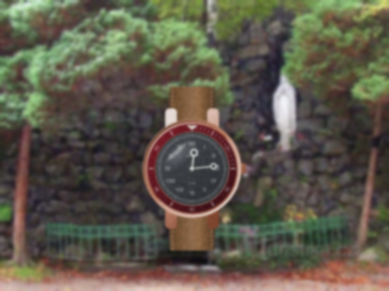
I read 12.14
